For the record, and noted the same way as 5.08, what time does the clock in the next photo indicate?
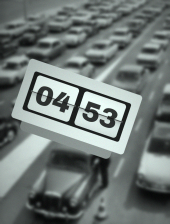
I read 4.53
